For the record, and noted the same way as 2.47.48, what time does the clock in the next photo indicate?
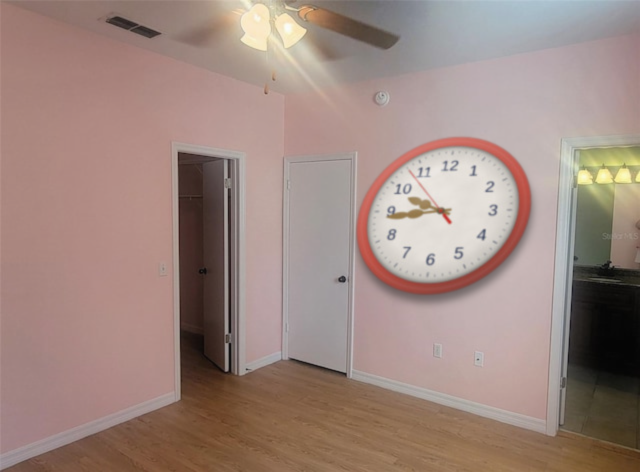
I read 9.43.53
